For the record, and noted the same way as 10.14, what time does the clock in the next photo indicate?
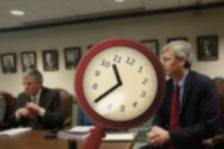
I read 10.35
